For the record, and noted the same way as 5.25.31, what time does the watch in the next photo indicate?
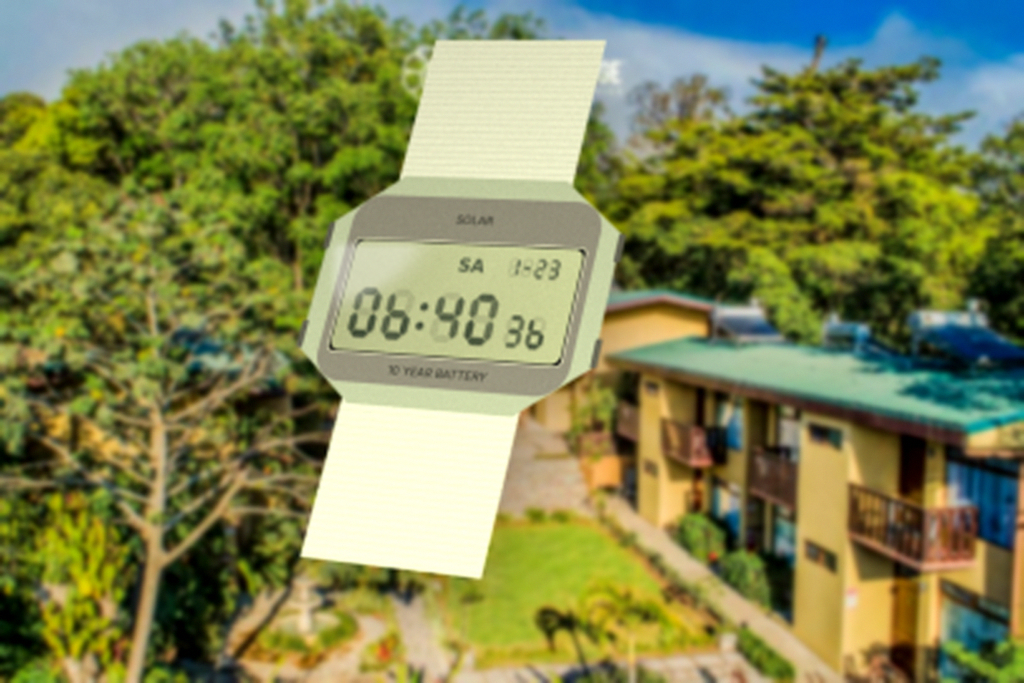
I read 6.40.36
